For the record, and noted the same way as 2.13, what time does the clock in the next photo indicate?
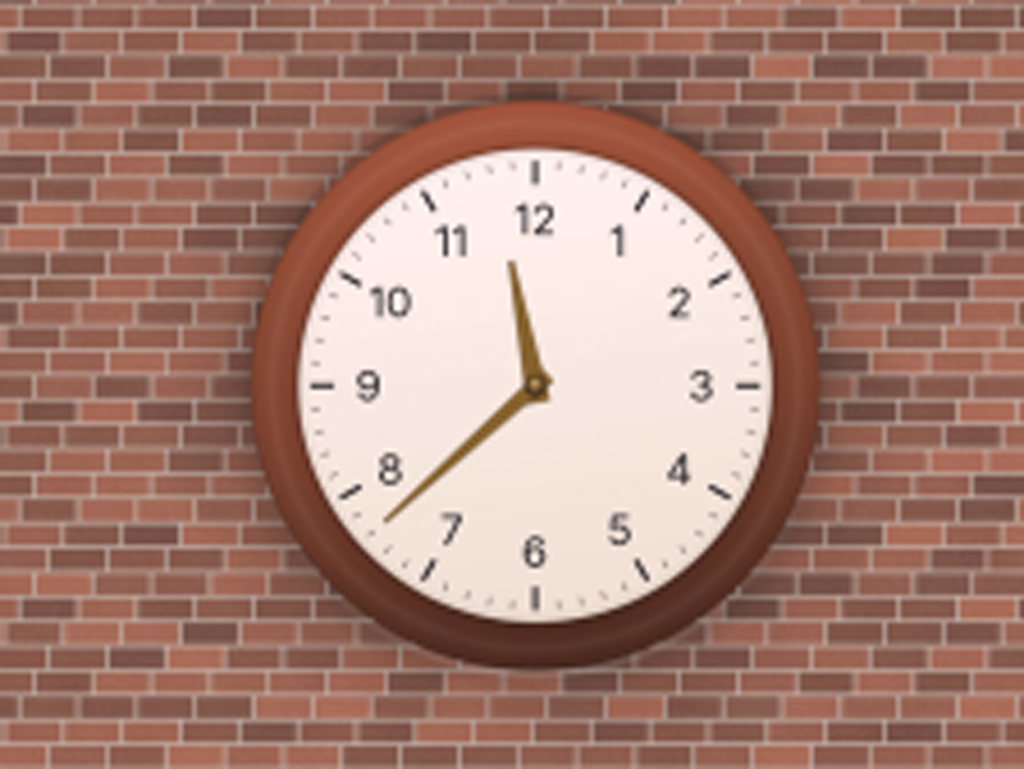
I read 11.38
